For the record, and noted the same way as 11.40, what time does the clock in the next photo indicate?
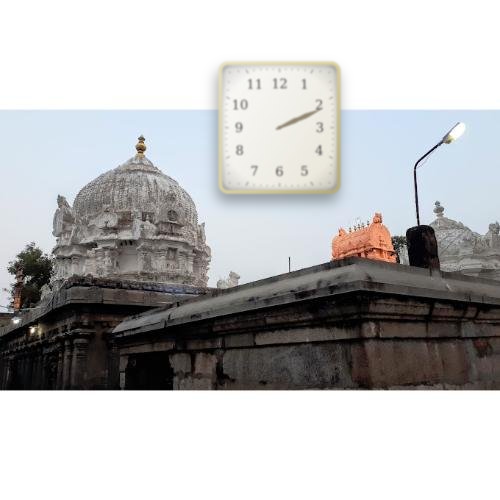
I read 2.11
